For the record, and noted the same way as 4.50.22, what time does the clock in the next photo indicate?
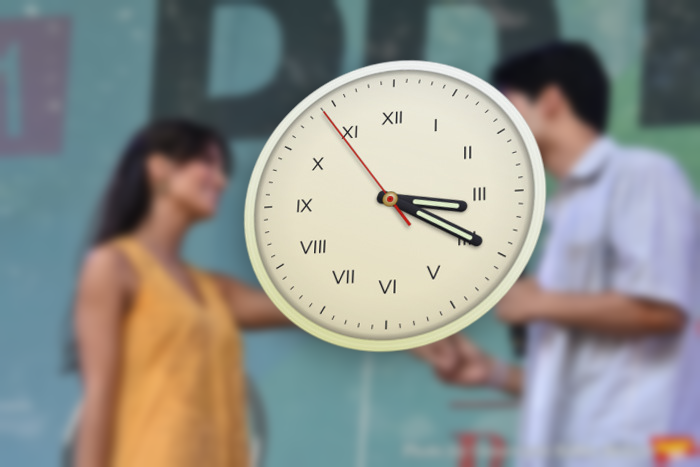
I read 3.19.54
